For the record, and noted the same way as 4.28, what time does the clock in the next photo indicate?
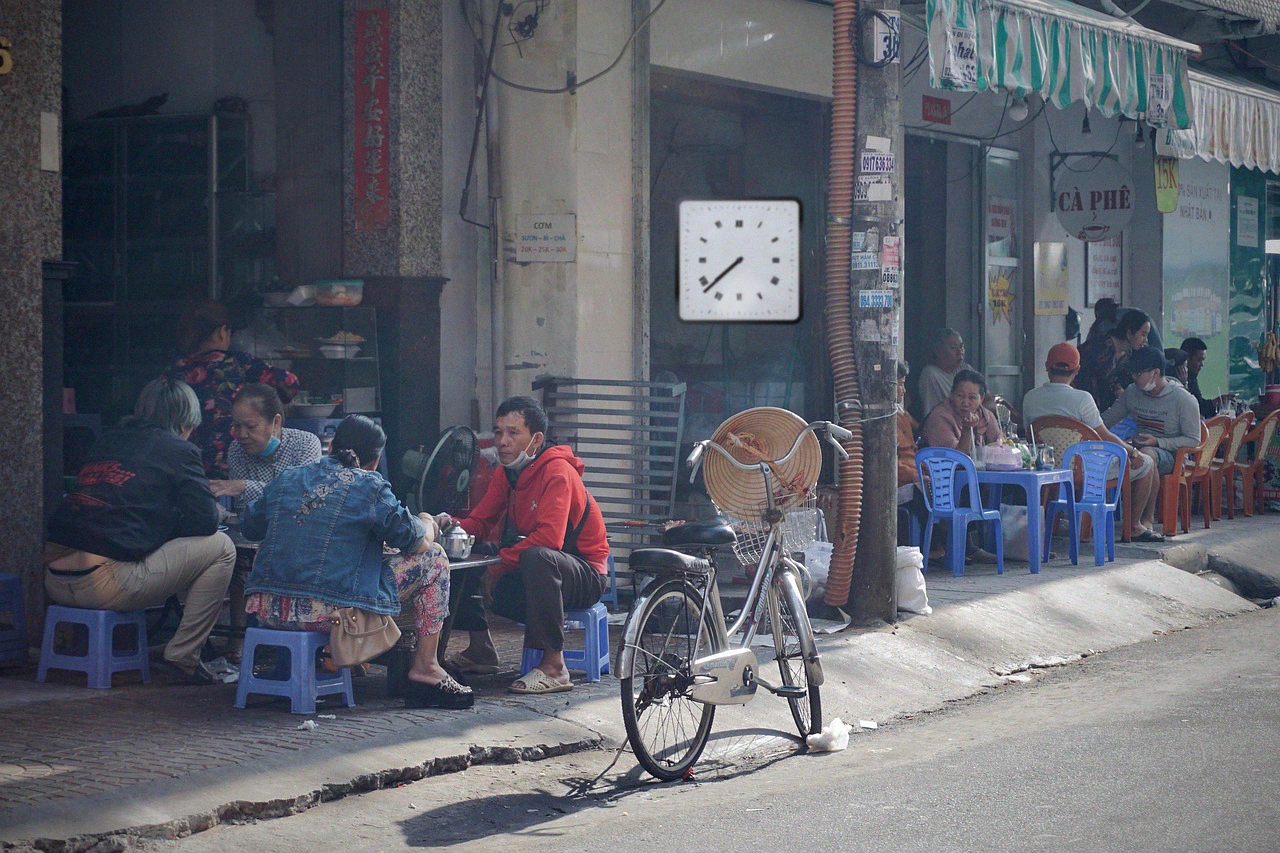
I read 7.38
